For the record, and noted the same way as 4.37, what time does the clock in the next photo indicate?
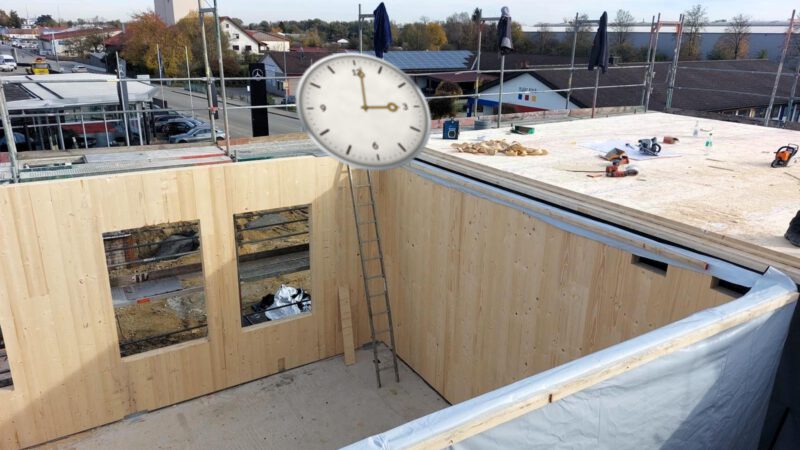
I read 3.01
